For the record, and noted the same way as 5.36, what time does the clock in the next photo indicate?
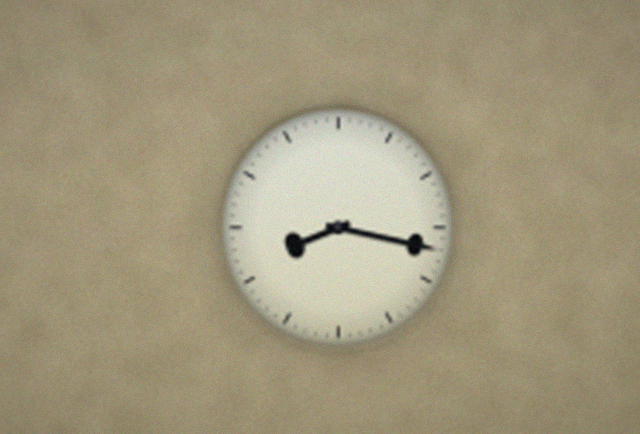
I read 8.17
